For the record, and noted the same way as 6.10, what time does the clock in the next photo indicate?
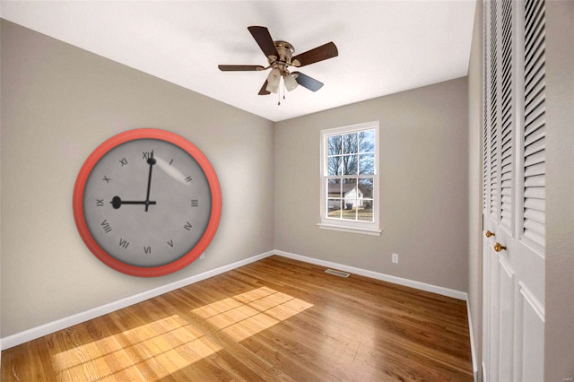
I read 9.01
